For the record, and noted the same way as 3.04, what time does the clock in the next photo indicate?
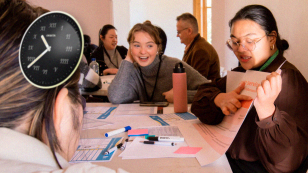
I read 10.38
